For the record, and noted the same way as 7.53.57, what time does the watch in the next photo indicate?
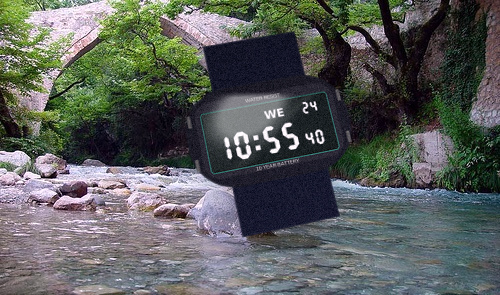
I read 10.55.40
